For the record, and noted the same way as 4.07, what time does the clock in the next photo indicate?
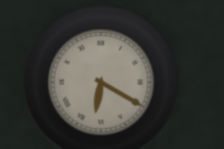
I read 6.20
